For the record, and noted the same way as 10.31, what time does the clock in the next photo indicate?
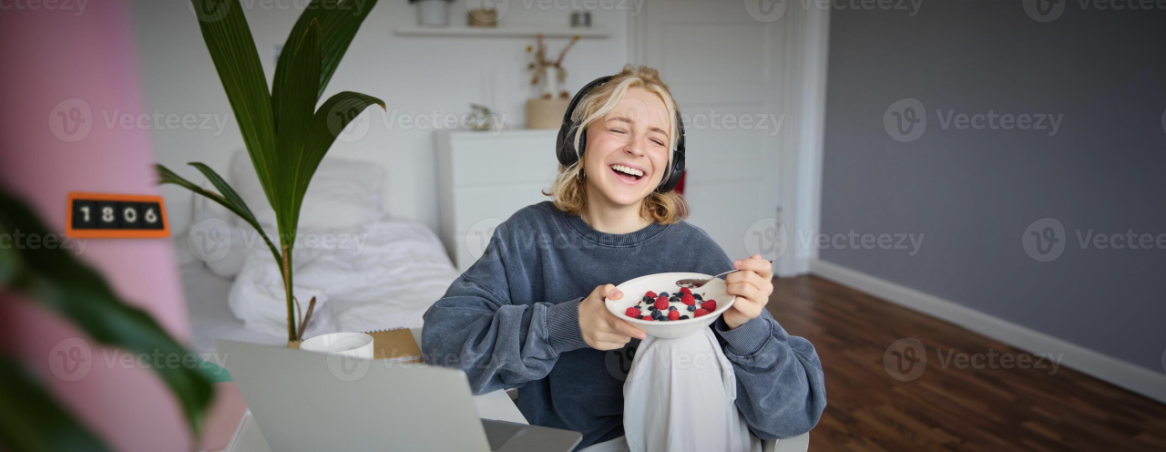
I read 18.06
